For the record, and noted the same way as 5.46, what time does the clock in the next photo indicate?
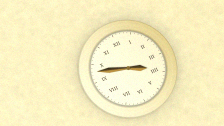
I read 3.48
